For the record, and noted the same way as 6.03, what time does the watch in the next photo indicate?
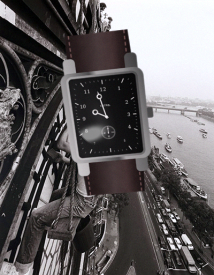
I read 9.58
